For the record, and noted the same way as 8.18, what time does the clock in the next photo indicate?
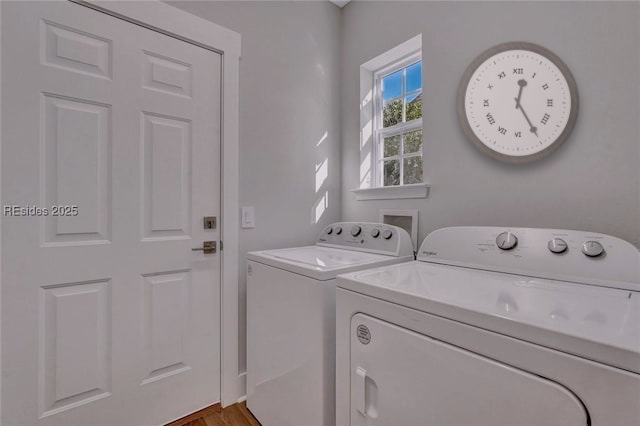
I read 12.25
